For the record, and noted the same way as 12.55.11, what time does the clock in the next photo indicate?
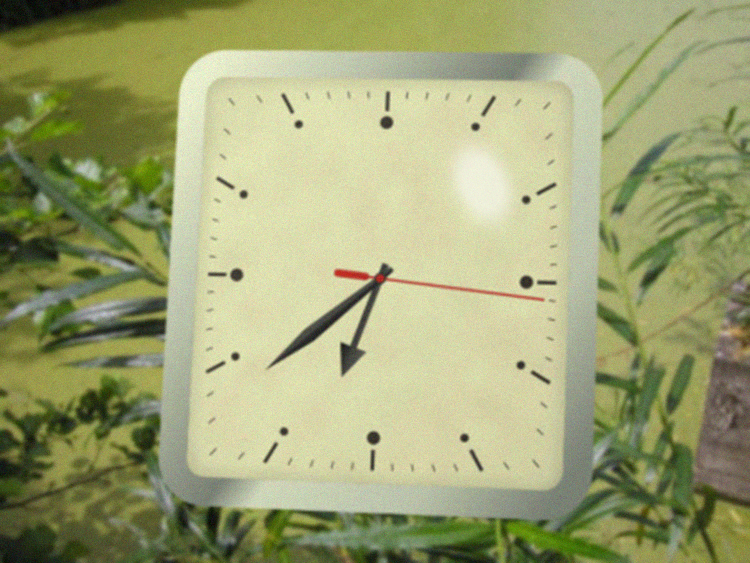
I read 6.38.16
